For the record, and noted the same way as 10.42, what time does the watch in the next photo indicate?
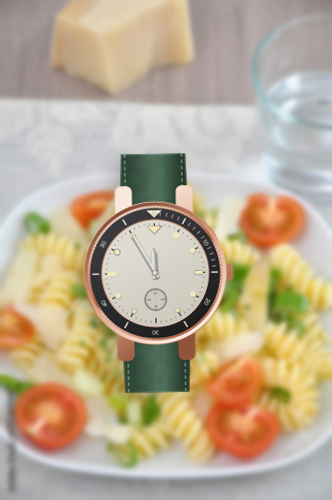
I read 11.55
